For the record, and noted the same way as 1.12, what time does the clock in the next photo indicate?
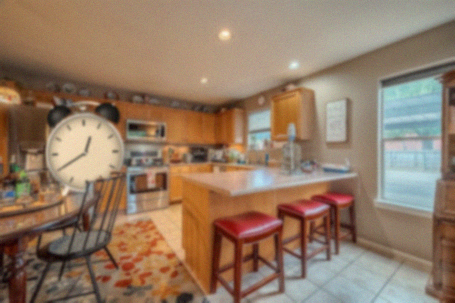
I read 12.40
